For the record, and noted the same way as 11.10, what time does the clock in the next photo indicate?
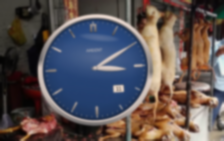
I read 3.10
